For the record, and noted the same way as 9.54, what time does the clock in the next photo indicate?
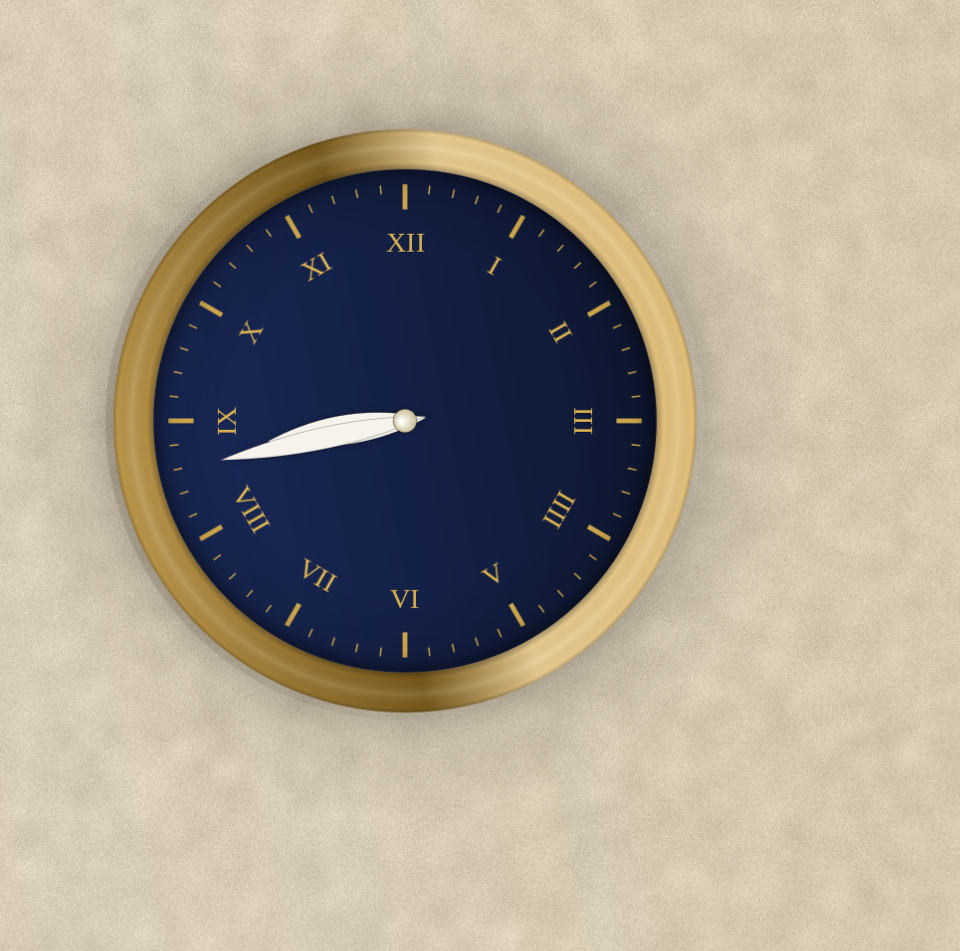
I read 8.43
